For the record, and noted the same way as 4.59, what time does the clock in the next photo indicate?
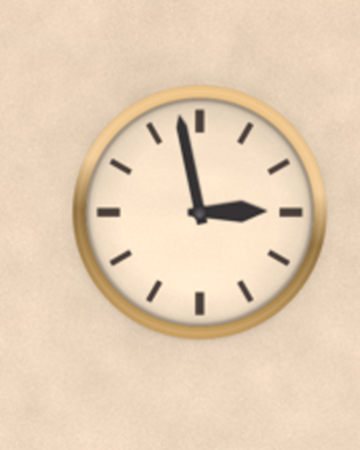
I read 2.58
